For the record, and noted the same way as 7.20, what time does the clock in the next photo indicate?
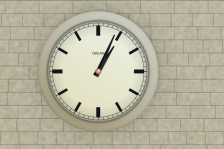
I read 1.04
